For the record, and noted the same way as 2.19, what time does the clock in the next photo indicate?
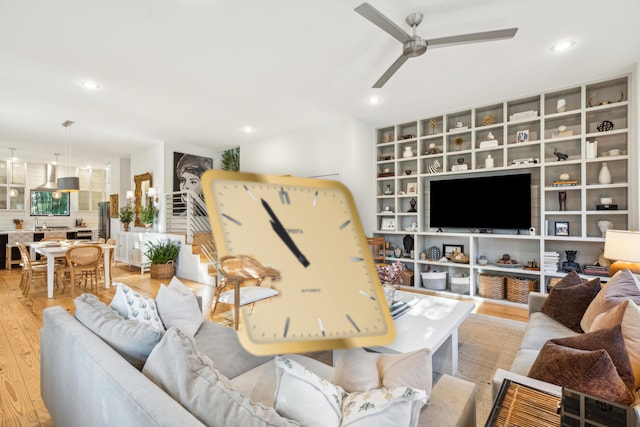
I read 10.56
